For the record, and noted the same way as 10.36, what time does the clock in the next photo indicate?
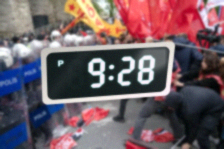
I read 9.28
